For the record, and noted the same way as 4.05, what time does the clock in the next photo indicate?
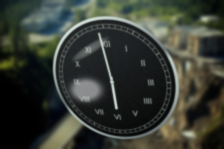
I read 5.59
